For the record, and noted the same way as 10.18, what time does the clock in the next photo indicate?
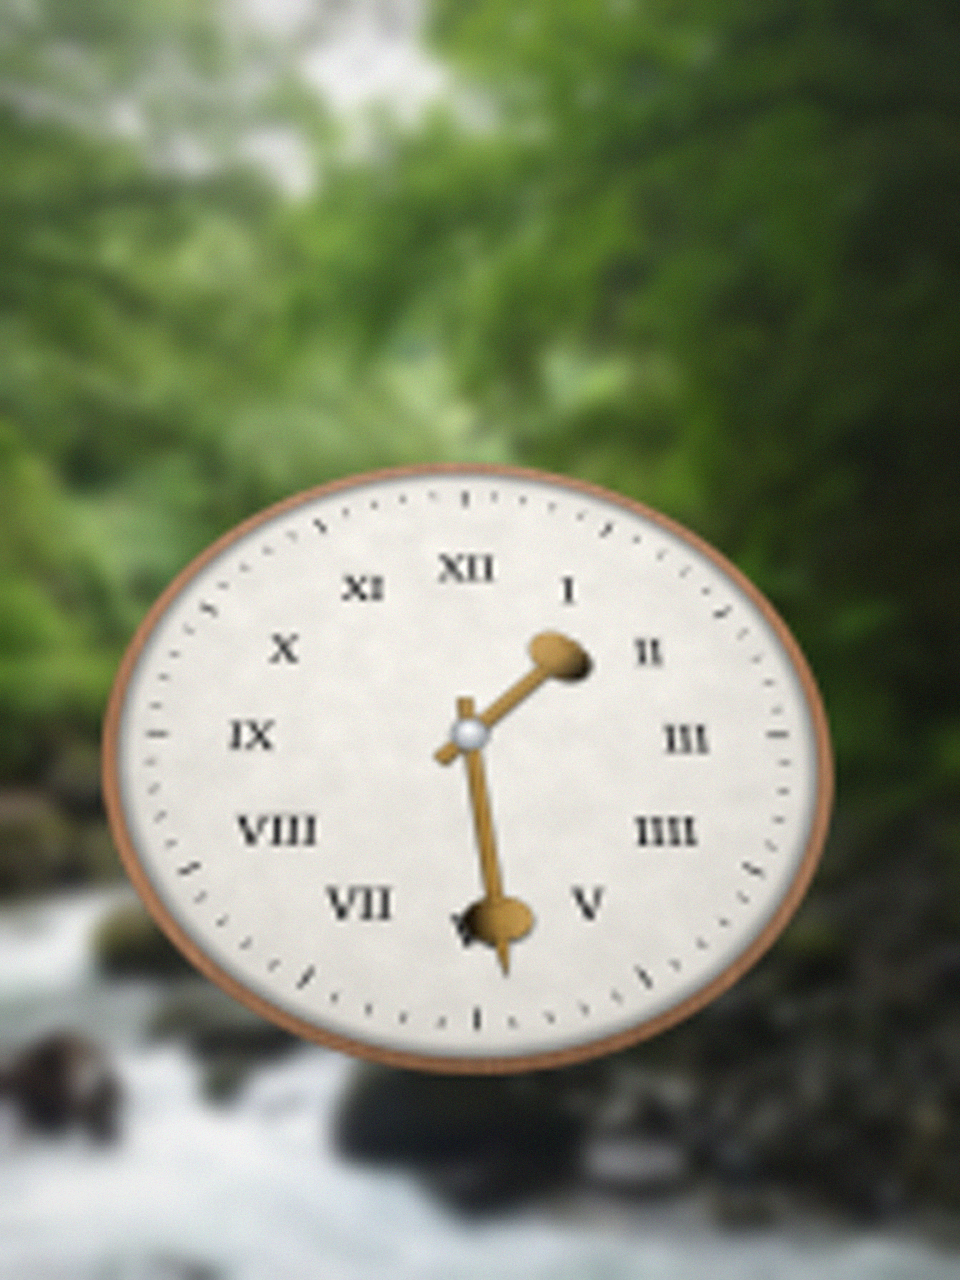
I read 1.29
